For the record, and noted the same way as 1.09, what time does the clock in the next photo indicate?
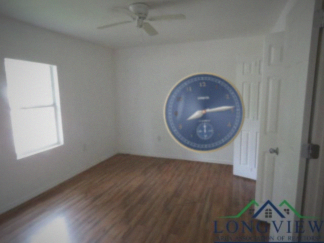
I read 8.14
